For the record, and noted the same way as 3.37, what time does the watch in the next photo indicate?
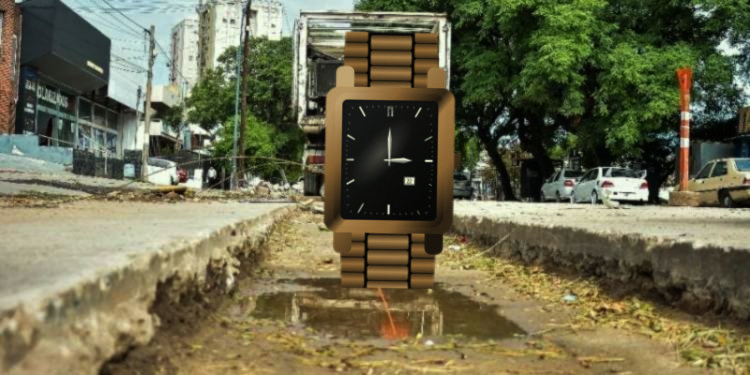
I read 3.00
